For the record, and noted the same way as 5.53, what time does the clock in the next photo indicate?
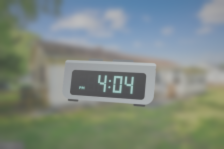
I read 4.04
